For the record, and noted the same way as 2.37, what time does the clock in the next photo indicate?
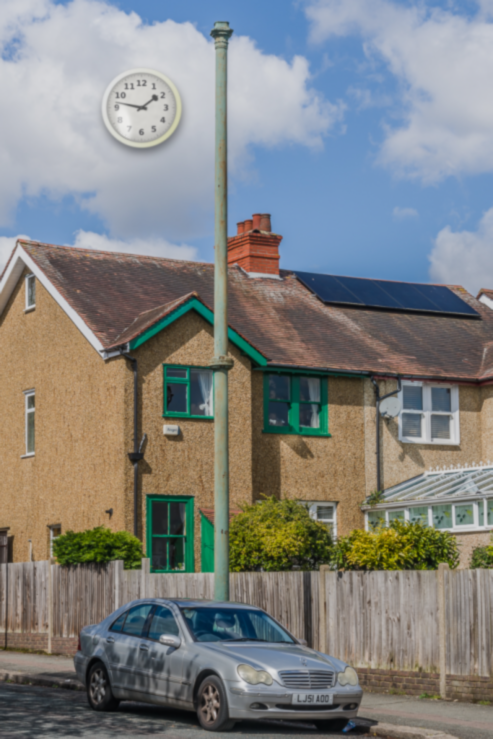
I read 1.47
